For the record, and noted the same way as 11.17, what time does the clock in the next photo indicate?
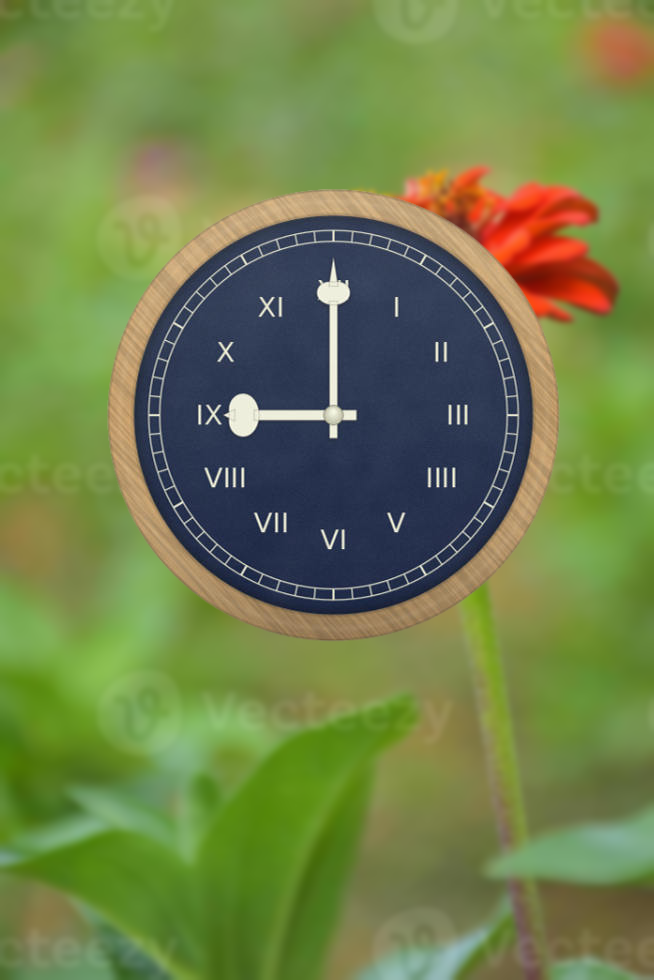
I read 9.00
